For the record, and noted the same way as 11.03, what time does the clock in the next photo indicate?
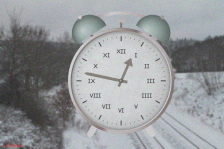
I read 12.47
